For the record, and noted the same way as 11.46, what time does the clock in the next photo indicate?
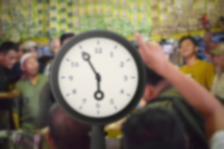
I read 5.55
